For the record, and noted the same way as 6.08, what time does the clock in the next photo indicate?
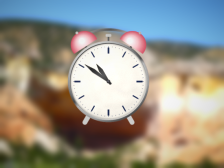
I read 10.51
